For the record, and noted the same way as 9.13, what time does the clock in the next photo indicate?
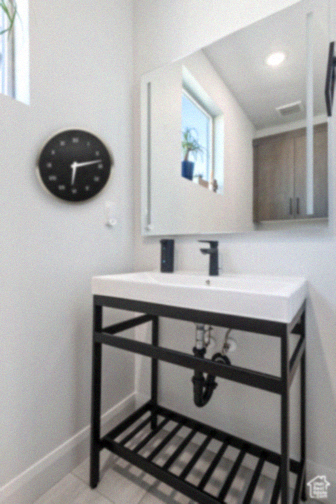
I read 6.13
